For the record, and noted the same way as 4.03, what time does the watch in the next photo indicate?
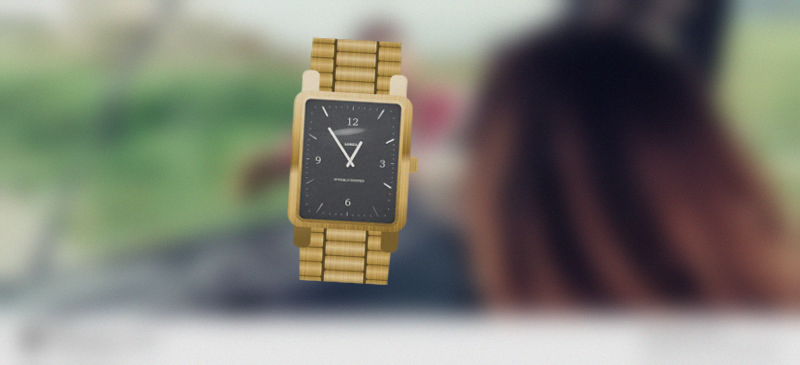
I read 12.54
